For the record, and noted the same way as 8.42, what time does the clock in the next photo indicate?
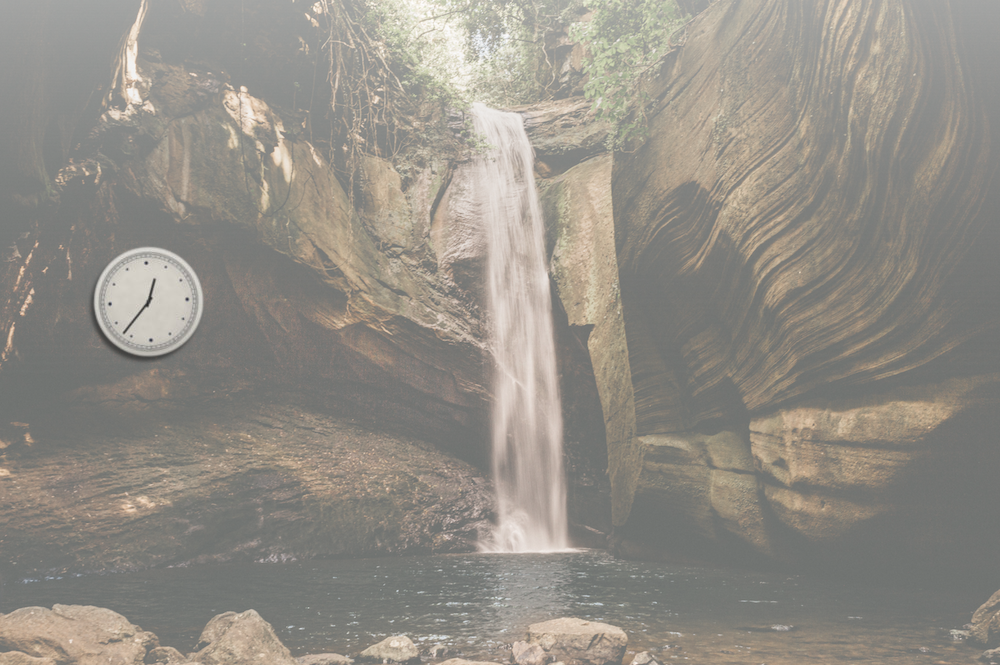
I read 12.37
